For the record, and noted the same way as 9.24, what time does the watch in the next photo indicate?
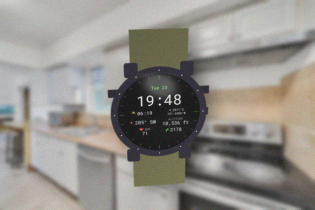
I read 19.48
